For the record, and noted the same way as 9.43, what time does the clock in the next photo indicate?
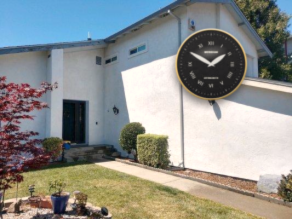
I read 1.50
